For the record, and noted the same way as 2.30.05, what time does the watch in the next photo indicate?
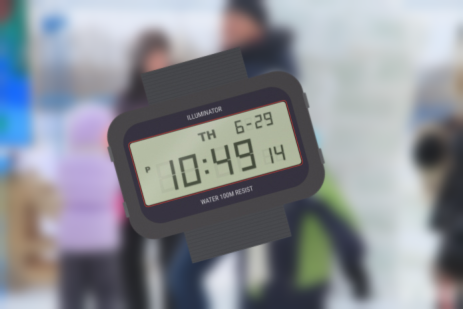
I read 10.49.14
